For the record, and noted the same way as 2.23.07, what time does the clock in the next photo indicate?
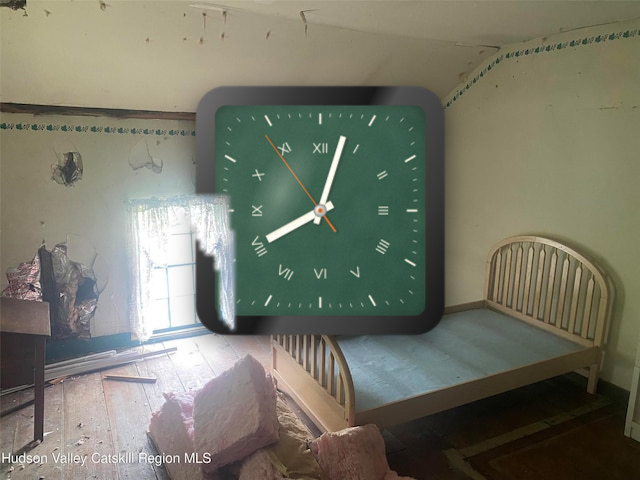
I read 8.02.54
